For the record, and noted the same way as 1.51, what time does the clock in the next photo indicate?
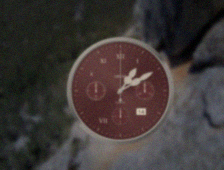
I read 1.10
